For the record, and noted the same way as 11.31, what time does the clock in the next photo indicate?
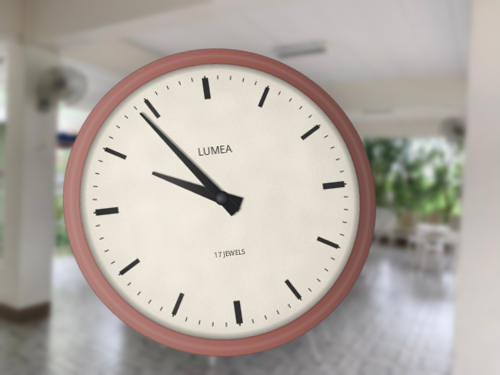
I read 9.54
